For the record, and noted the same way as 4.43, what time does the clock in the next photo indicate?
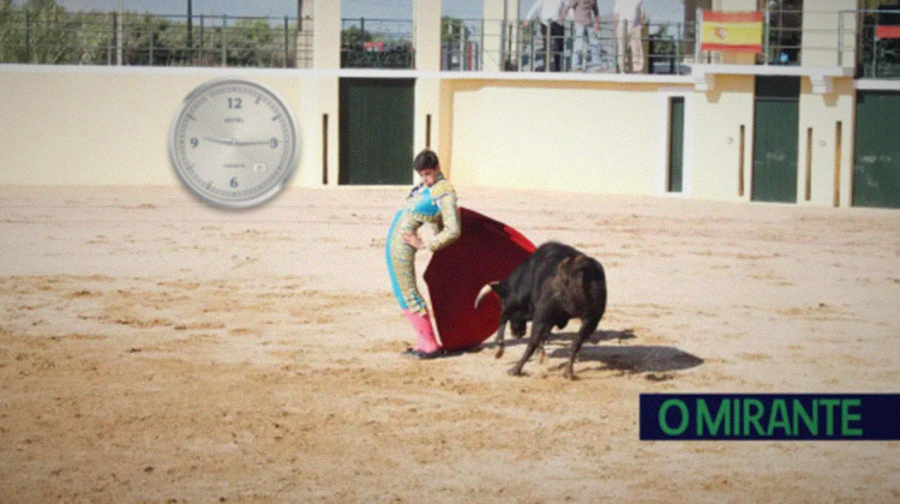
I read 9.15
